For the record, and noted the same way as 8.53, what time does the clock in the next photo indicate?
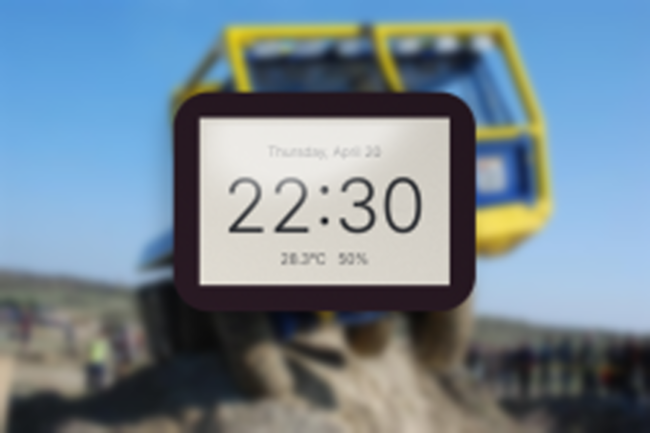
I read 22.30
